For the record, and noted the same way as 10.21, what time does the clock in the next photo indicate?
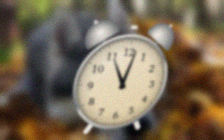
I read 11.02
